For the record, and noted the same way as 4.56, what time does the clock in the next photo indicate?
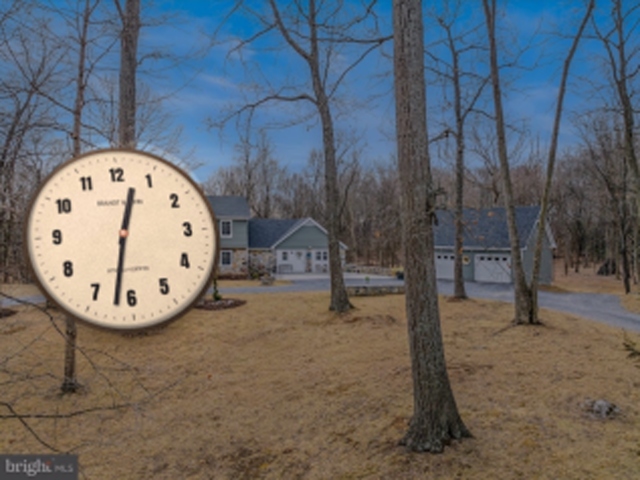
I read 12.32
